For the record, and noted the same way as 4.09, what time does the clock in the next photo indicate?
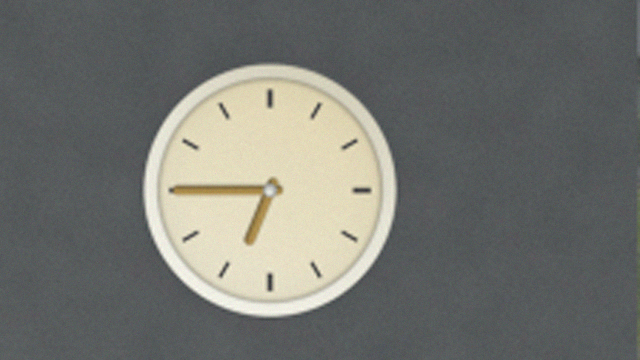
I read 6.45
